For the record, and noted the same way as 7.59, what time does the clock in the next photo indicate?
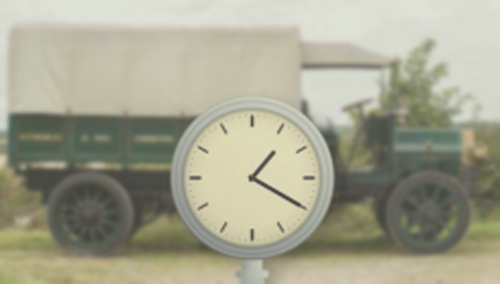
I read 1.20
